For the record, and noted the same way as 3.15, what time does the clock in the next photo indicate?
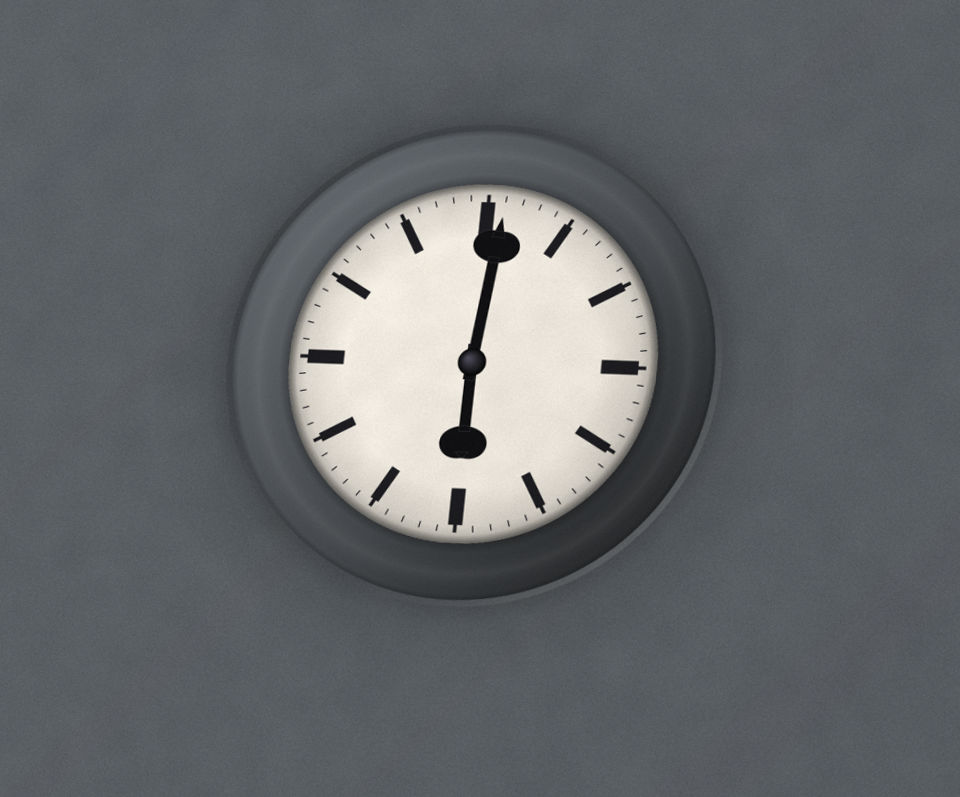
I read 6.01
